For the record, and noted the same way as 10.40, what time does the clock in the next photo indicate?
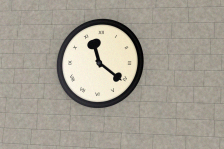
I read 11.21
